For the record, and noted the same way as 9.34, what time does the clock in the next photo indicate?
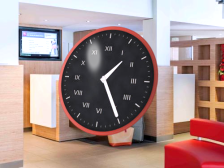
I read 1.25
